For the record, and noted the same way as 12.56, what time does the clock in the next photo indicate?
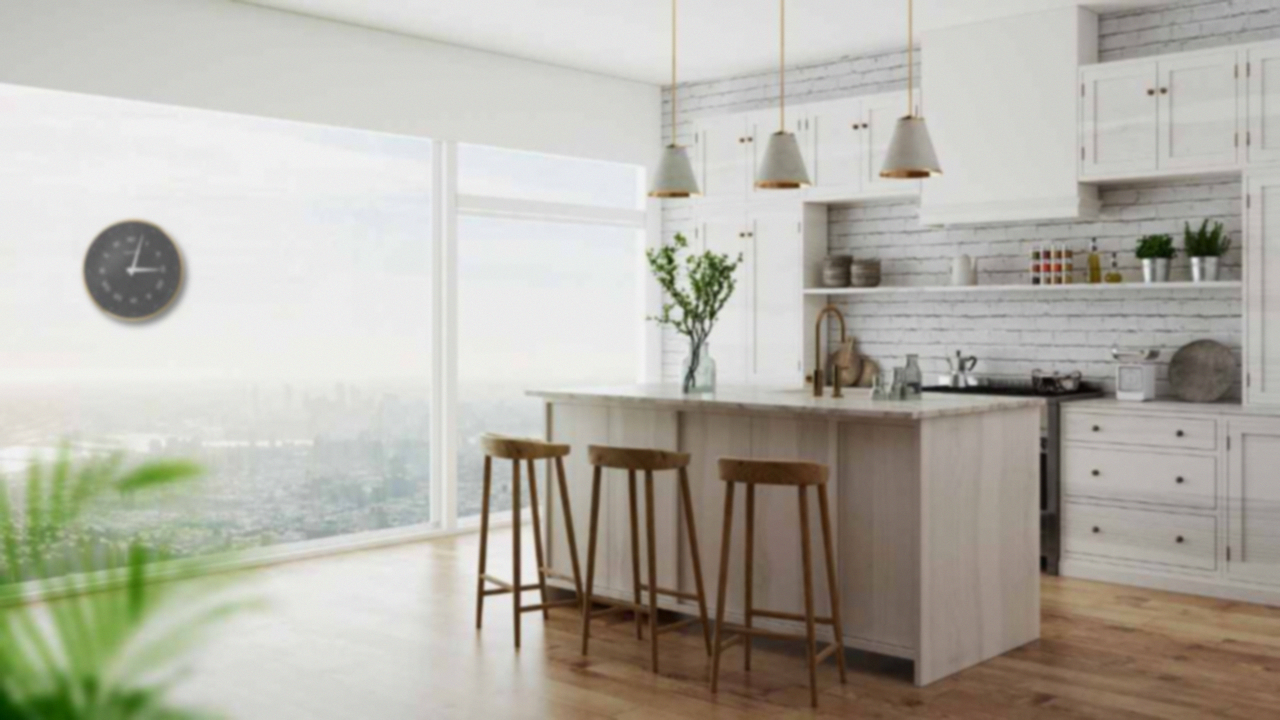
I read 3.03
